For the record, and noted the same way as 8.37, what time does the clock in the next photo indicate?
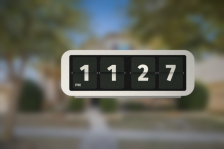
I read 11.27
